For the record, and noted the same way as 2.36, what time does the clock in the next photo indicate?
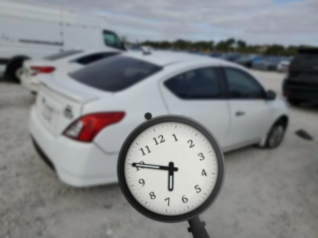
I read 6.50
